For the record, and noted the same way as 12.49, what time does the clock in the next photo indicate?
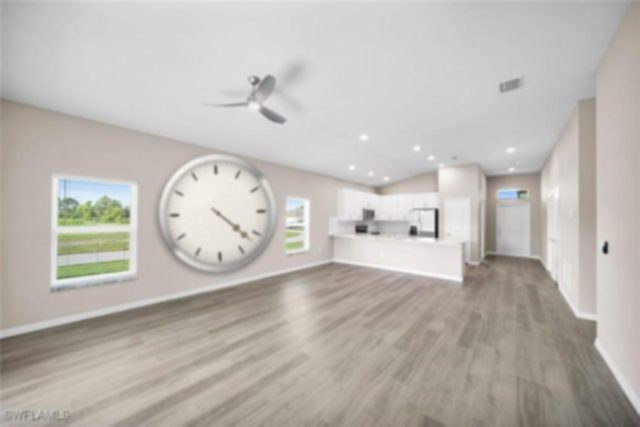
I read 4.22
